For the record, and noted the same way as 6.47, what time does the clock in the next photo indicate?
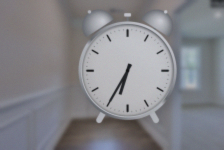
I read 6.35
